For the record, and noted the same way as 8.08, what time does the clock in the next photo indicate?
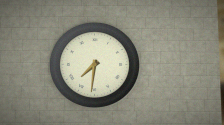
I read 7.31
